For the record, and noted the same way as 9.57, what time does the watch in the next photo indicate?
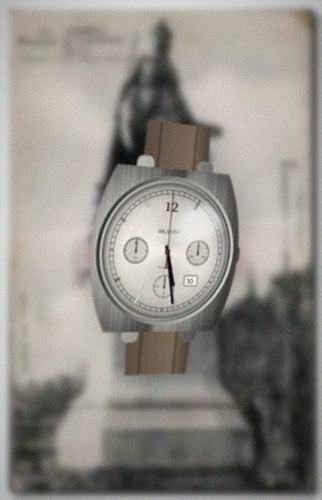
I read 5.28
